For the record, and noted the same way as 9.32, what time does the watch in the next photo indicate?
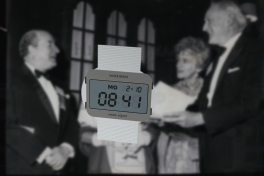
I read 8.41
